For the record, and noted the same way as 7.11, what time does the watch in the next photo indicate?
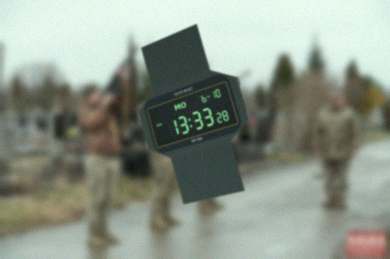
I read 13.33
